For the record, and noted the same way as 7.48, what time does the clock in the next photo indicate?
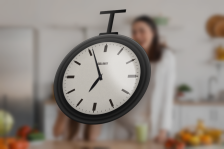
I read 6.56
